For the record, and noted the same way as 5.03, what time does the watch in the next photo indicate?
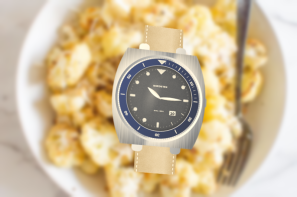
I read 10.15
